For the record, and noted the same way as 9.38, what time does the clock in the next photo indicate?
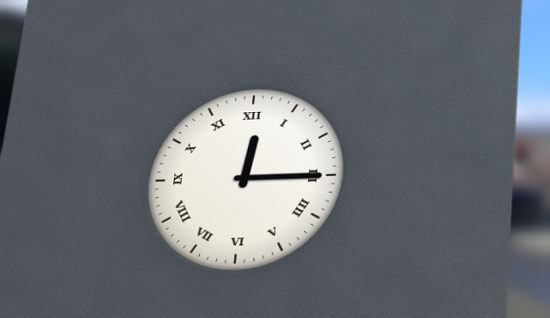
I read 12.15
